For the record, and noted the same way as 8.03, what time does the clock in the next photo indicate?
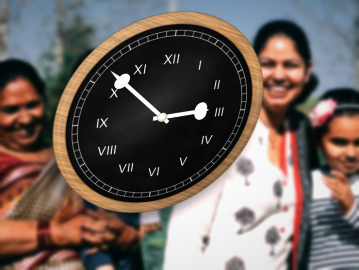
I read 2.52
